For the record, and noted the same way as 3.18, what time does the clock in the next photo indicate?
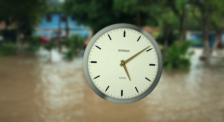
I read 5.09
